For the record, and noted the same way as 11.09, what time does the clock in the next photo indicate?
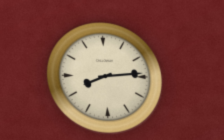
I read 8.14
